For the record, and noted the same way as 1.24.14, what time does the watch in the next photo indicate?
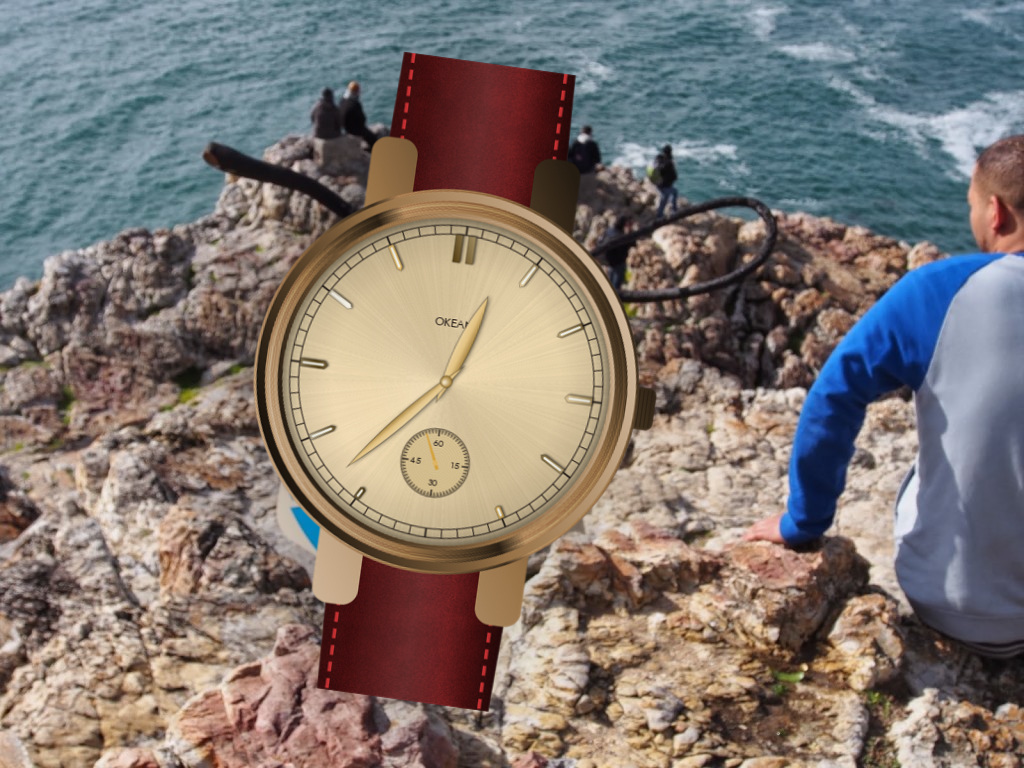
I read 12.36.56
